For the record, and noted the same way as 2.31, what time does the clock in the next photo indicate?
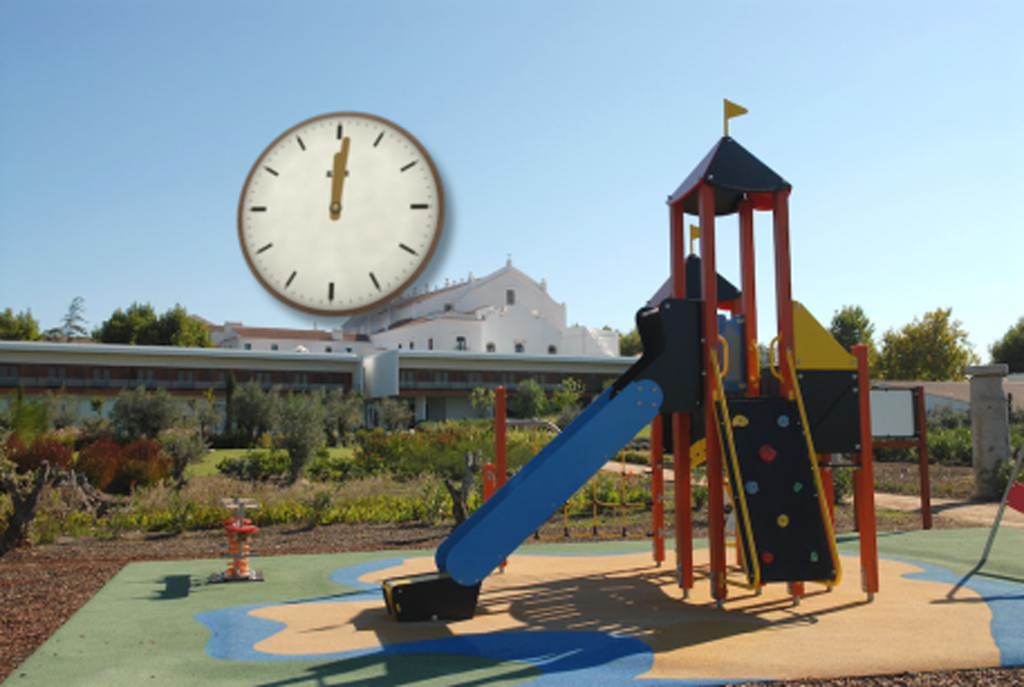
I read 12.01
